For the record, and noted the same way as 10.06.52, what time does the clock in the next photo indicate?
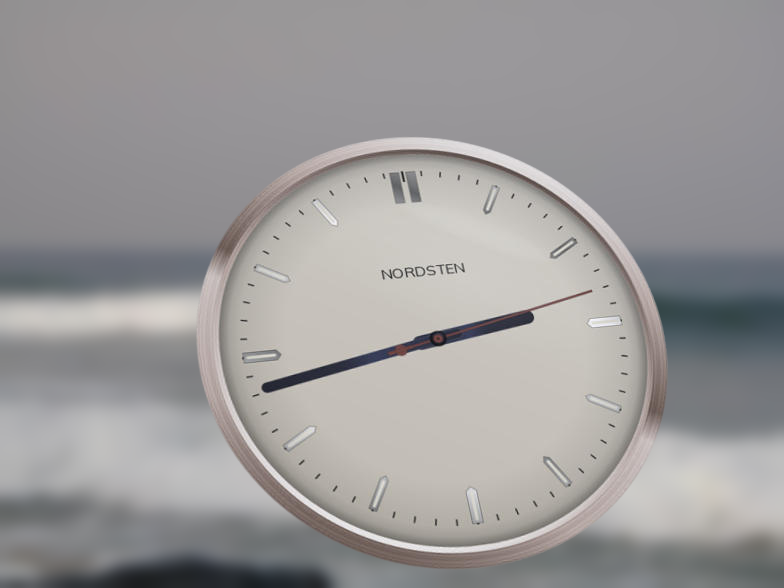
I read 2.43.13
